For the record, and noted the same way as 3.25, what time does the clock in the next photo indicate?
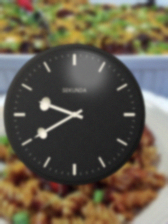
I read 9.40
